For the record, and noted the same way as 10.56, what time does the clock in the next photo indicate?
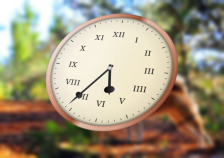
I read 5.36
